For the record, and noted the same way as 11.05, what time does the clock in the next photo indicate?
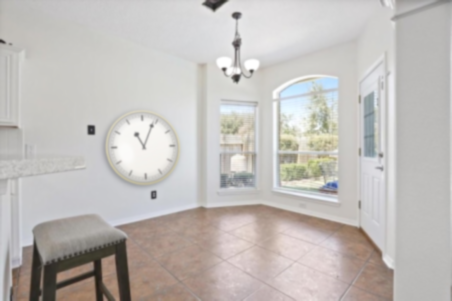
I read 11.04
